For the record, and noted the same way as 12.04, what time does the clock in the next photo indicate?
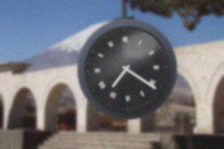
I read 7.21
